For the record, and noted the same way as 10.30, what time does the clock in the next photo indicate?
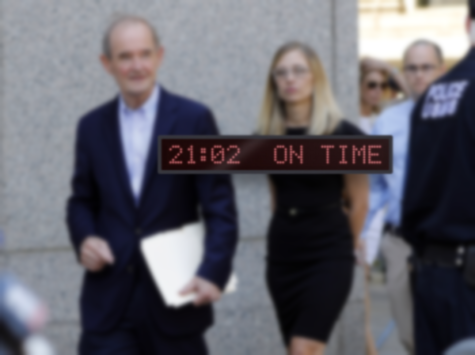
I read 21.02
